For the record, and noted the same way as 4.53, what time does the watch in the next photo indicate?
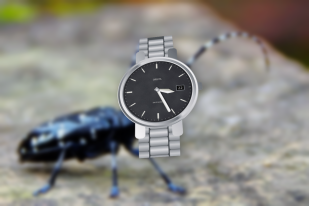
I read 3.26
